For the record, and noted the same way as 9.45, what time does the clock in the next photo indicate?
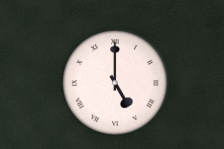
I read 5.00
